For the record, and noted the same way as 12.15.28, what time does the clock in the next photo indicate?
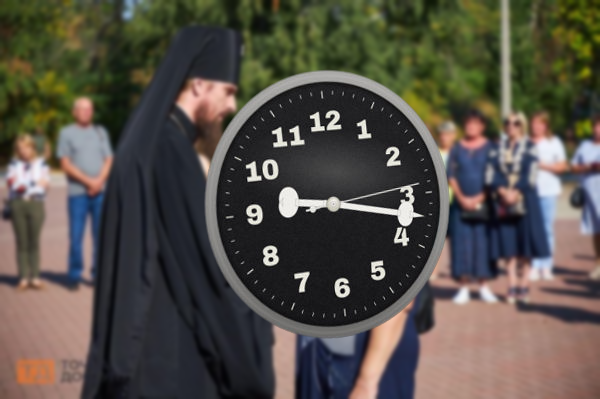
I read 9.17.14
